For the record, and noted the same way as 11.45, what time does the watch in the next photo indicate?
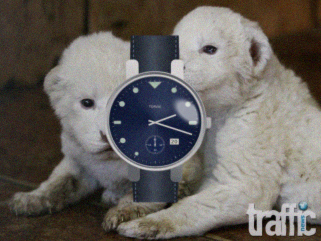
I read 2.18
